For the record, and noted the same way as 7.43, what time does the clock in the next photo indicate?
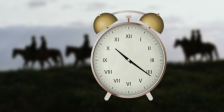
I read 10.21
